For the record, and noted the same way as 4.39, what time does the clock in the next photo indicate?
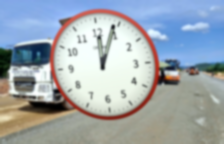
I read 12.04
